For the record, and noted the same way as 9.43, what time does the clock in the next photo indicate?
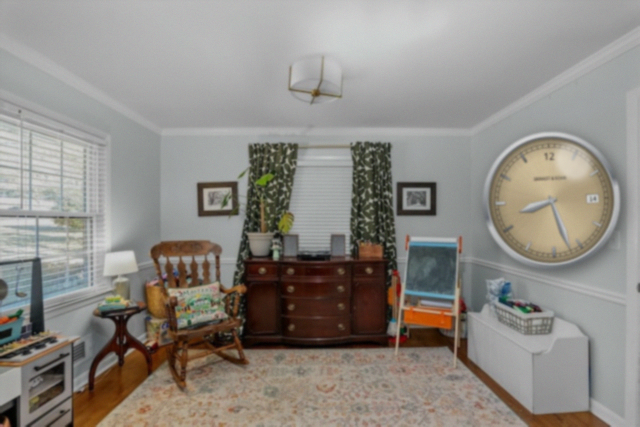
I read 8.27
